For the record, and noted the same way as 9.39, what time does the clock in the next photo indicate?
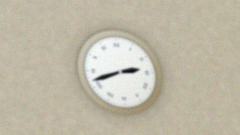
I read 2.42
